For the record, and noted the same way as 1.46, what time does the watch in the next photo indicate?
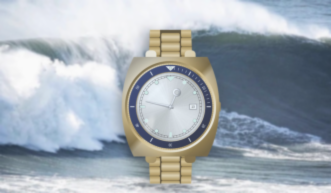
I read 12.47
